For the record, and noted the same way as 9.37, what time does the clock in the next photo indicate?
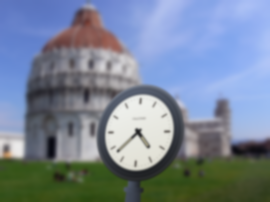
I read 4.38
